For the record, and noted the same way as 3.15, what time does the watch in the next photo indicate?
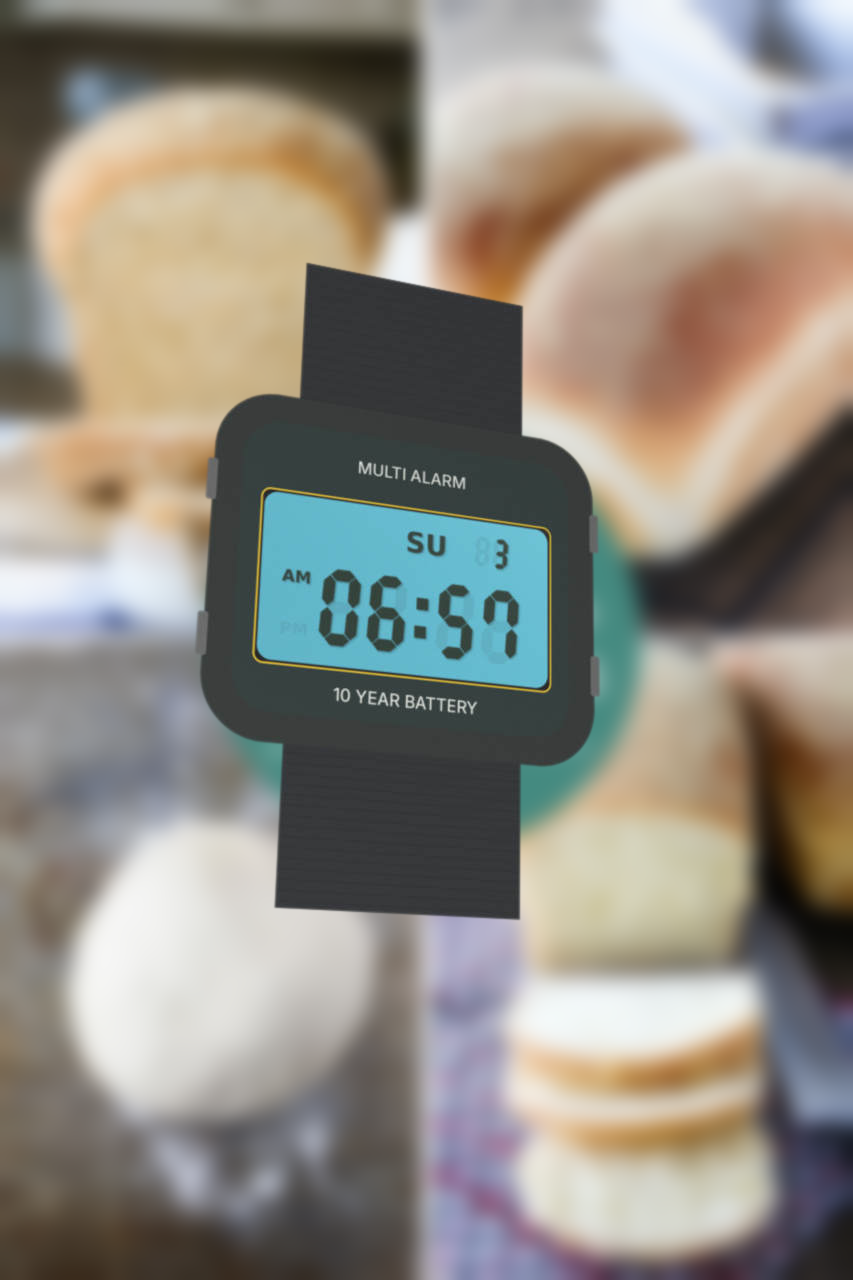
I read 6.57
